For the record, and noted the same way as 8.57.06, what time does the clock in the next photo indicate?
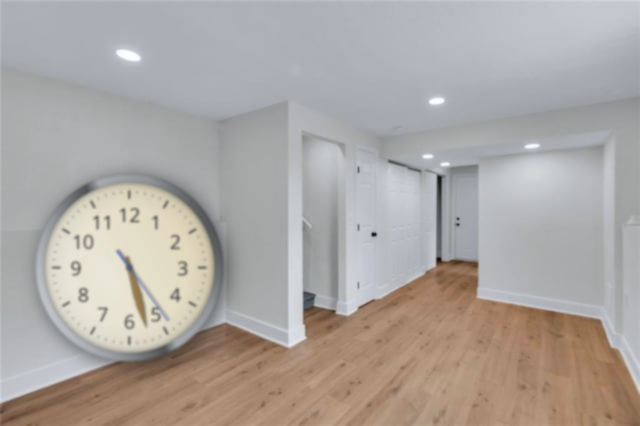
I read 5.27.24
